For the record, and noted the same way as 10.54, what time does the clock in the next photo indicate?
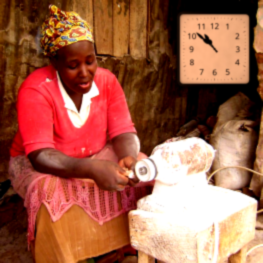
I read 10.52
